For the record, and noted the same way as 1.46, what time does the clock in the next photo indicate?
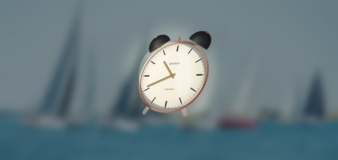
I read 10.41
